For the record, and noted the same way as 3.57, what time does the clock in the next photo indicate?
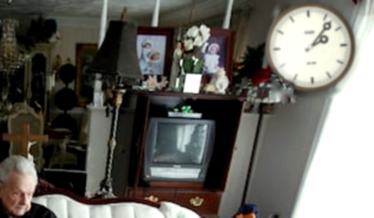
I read 2.07
